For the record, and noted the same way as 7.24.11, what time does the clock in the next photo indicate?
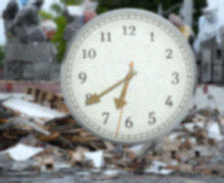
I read 6.39.32
